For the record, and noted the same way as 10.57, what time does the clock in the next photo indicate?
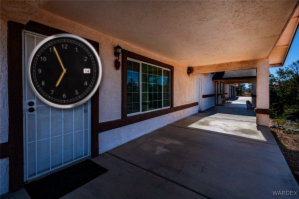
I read 6.56
